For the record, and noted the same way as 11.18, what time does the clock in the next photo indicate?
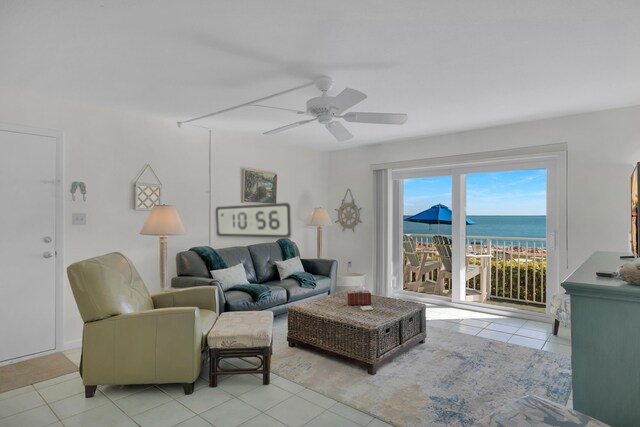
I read 10.56
